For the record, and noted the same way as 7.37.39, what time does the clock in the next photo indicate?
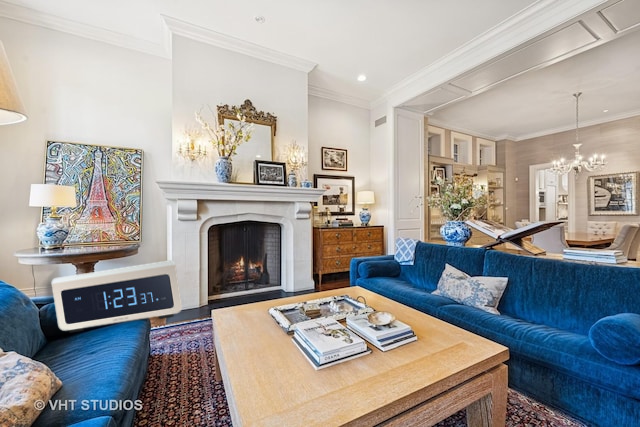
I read 1.23.37
